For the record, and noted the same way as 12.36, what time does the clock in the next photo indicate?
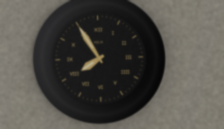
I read 7.55
